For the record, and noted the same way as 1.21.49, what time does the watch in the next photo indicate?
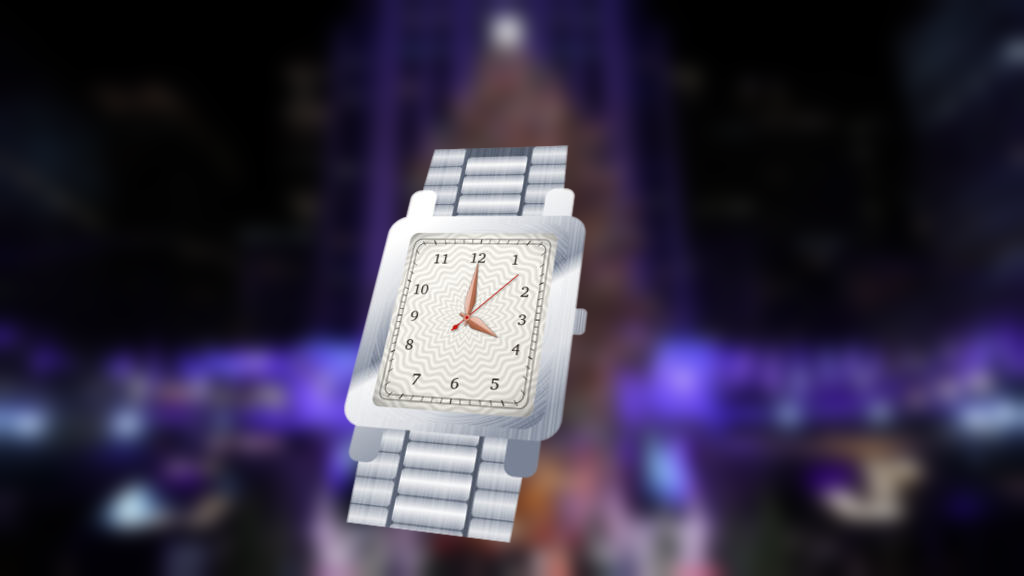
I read 4.00.07
